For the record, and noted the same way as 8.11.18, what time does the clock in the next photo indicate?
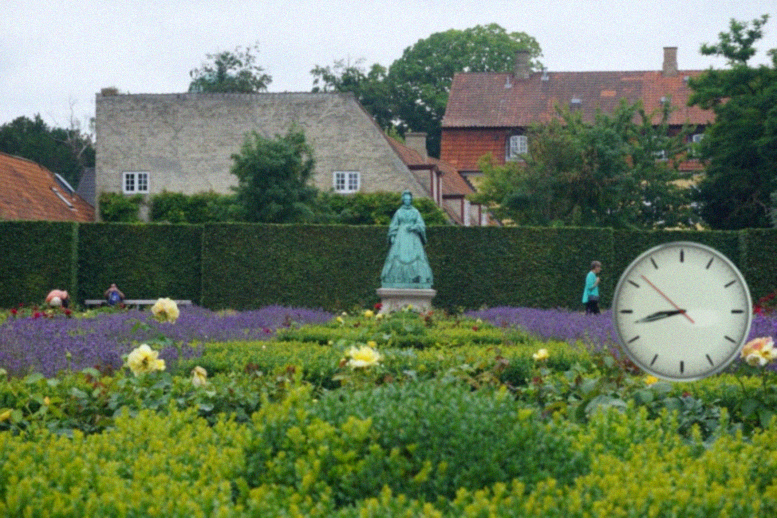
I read 8.42.52
